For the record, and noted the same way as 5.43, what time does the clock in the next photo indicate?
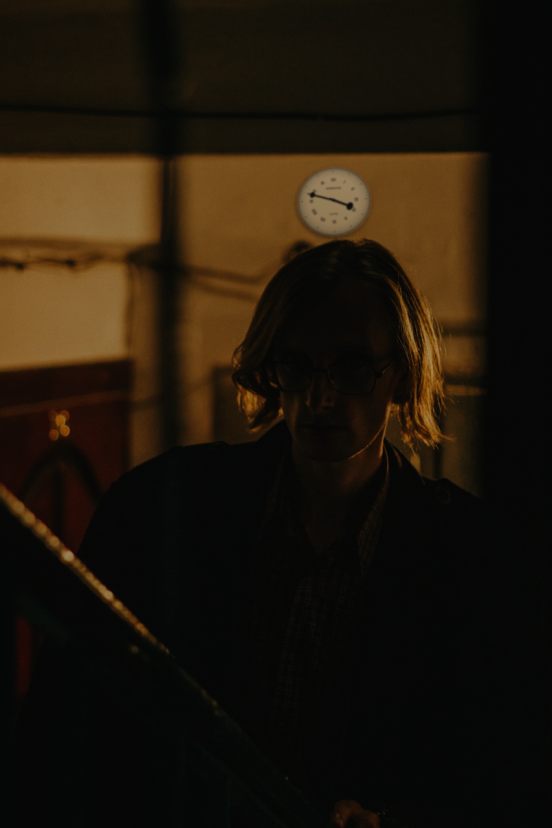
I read 3.48
